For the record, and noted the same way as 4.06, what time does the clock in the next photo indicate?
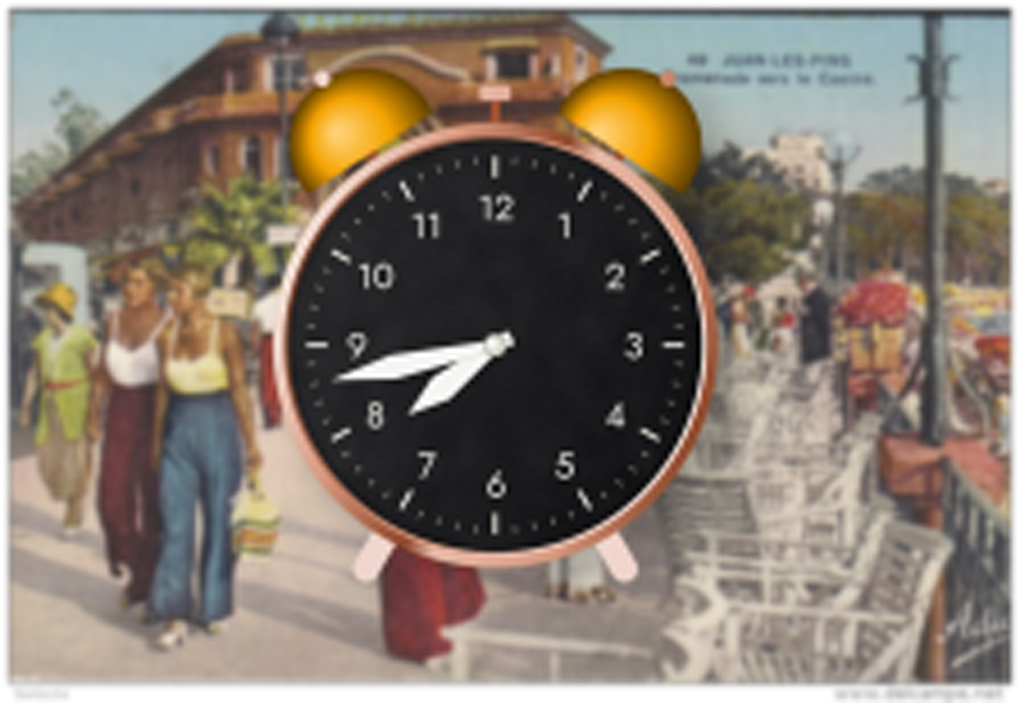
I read 7.43
